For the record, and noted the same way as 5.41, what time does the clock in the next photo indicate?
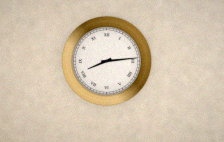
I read 8.14
